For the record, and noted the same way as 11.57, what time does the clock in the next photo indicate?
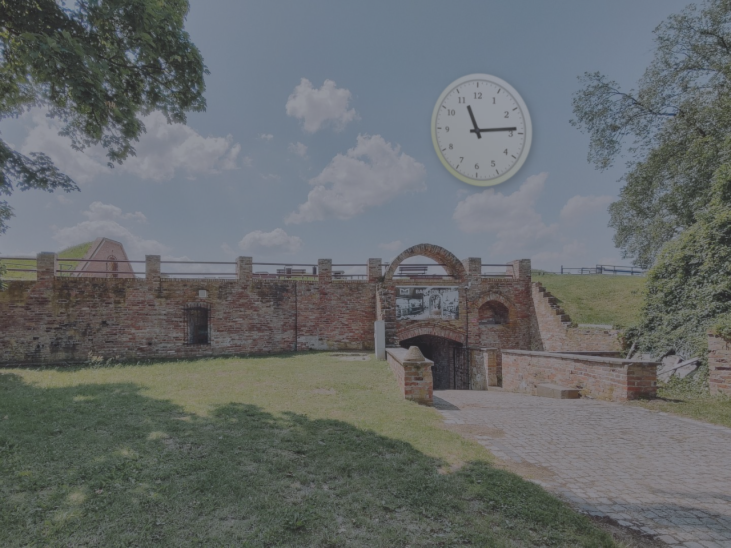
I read 11.14
